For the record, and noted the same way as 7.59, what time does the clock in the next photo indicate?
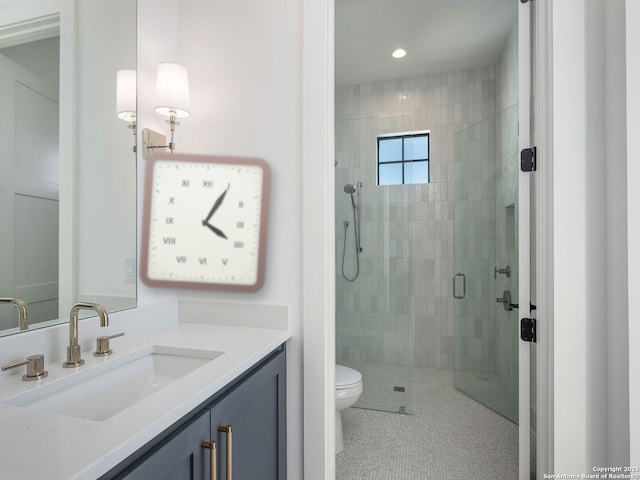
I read 4.05
